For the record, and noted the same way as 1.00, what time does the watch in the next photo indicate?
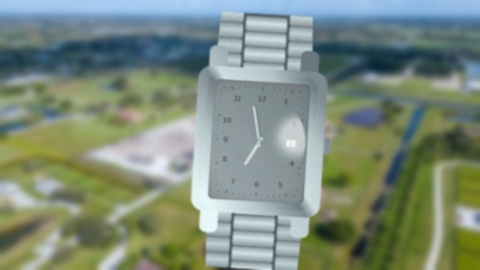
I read 6.58
